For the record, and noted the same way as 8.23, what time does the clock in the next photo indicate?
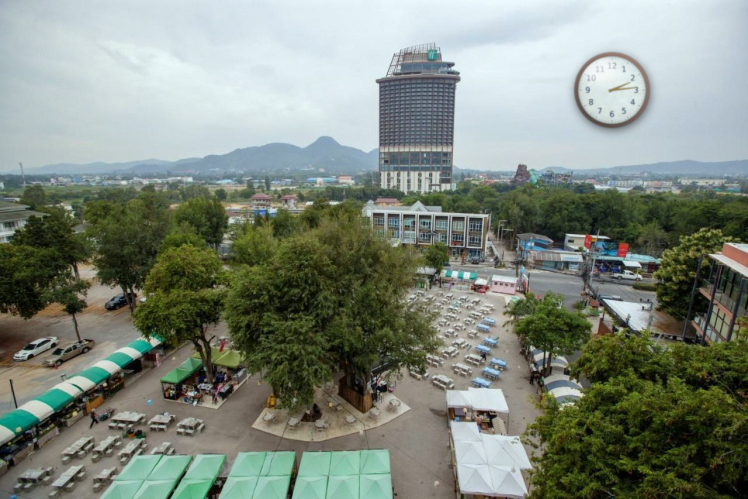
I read 2.14
